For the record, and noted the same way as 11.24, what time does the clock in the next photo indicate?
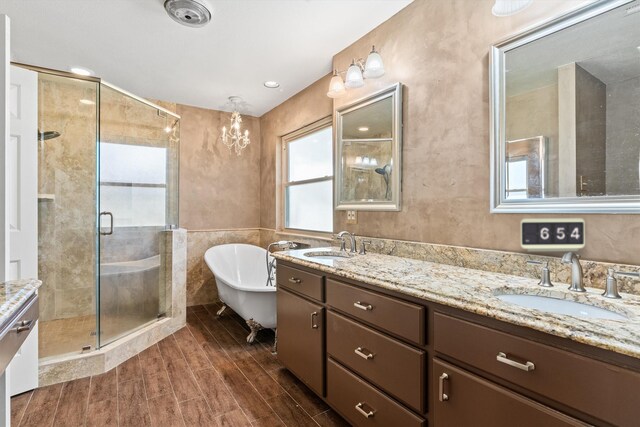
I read 6.54
